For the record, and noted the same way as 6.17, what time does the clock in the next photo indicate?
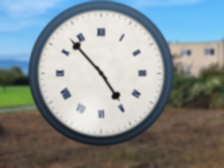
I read 4.53
